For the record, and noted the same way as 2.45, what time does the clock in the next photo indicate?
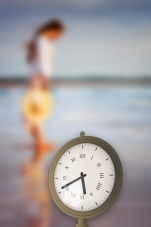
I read 5.41
